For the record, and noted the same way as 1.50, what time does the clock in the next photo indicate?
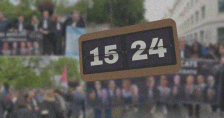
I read 15.24
